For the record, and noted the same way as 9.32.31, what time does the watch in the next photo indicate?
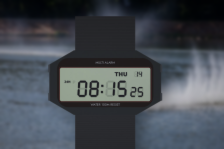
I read 8.15.25
